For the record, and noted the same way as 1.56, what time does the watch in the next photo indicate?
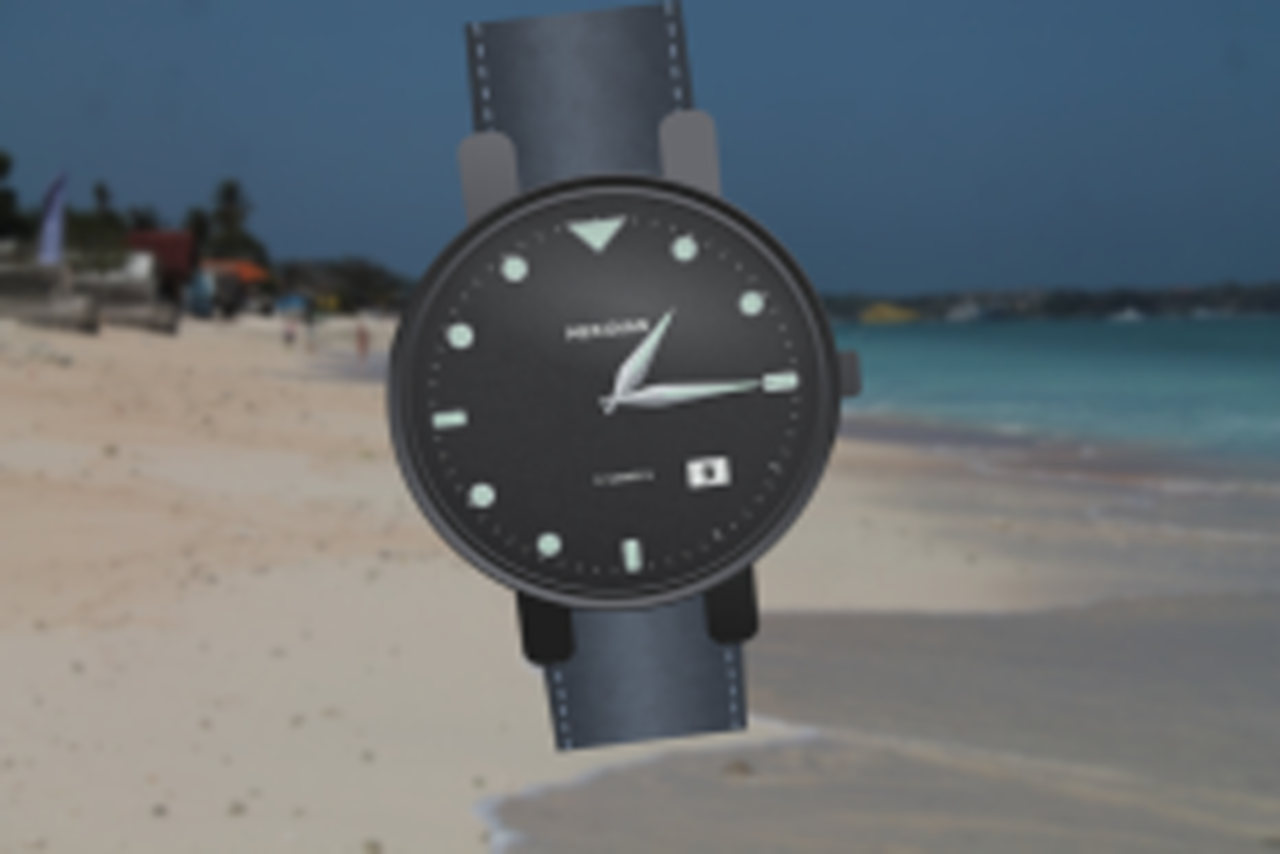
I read 1.15
